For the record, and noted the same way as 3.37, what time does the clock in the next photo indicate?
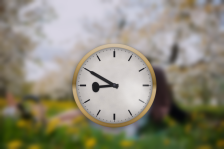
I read 8.50
